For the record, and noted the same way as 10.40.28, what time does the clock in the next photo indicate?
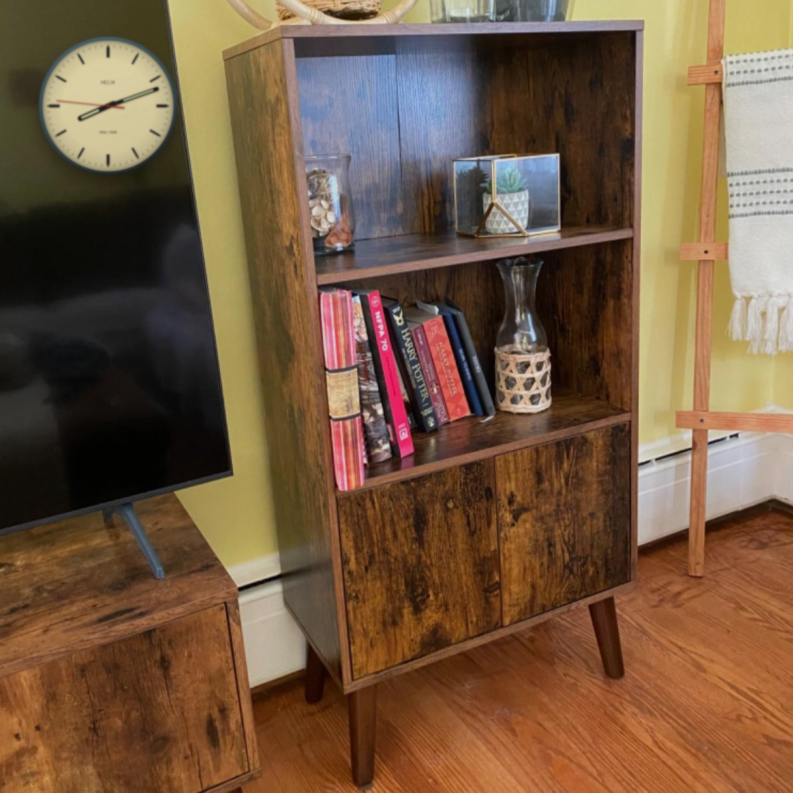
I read 8.11.46
